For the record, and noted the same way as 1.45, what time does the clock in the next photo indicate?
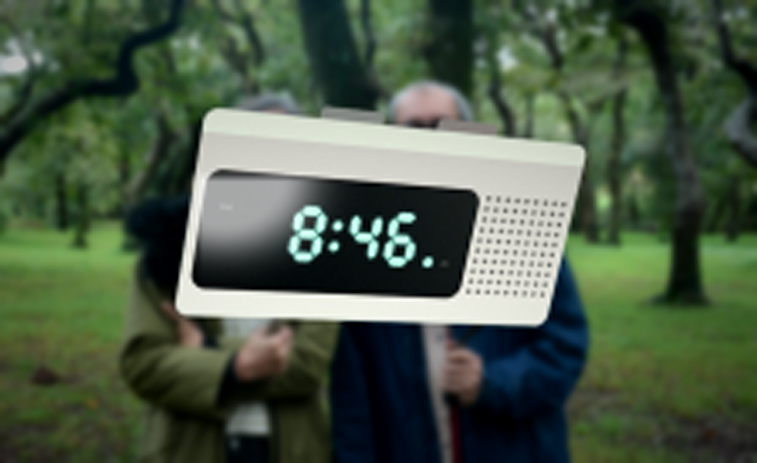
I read 8.46
